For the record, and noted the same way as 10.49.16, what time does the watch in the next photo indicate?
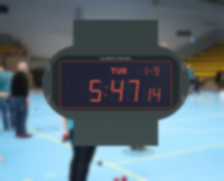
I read 5.47.14
